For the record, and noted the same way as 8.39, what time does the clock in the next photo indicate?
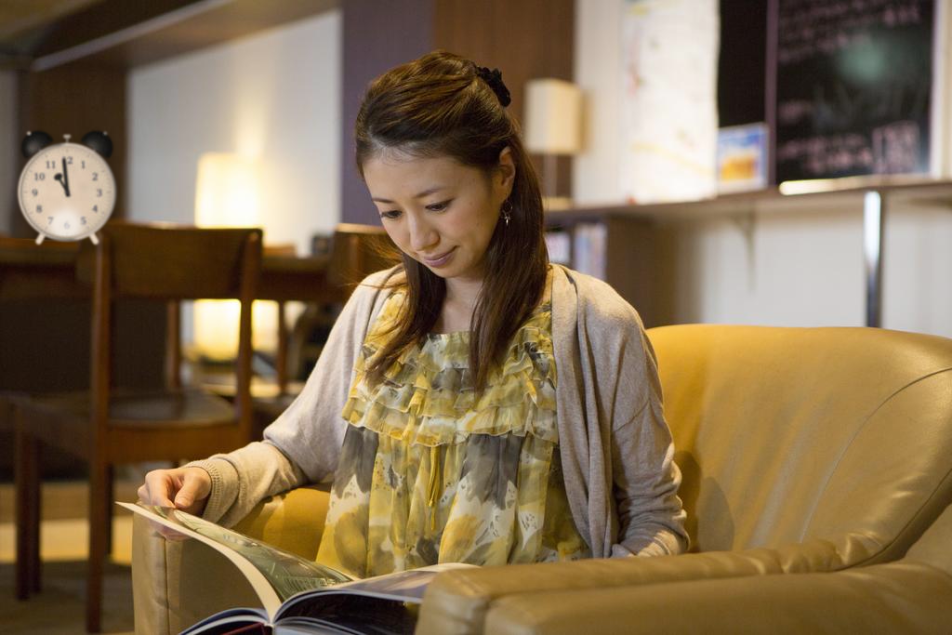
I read 10.59
